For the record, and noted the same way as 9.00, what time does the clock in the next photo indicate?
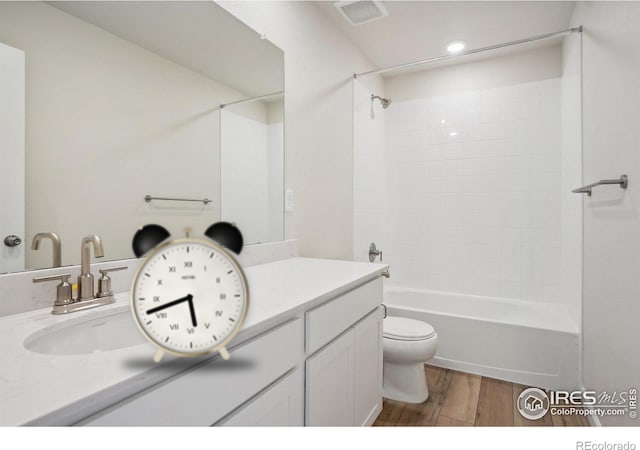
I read 5.42
